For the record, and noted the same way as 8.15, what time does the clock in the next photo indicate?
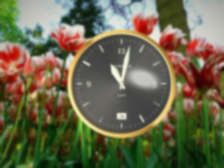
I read 11.02
